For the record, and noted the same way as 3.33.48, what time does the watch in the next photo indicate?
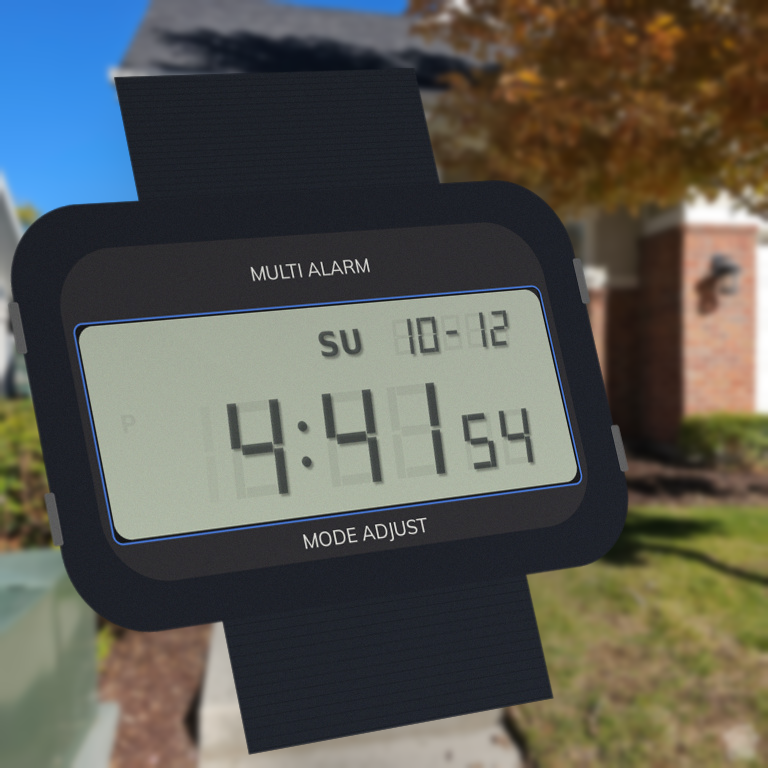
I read 4.41.54
